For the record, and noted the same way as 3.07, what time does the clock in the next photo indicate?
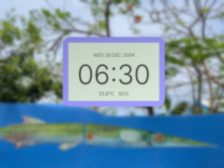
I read 6.30
